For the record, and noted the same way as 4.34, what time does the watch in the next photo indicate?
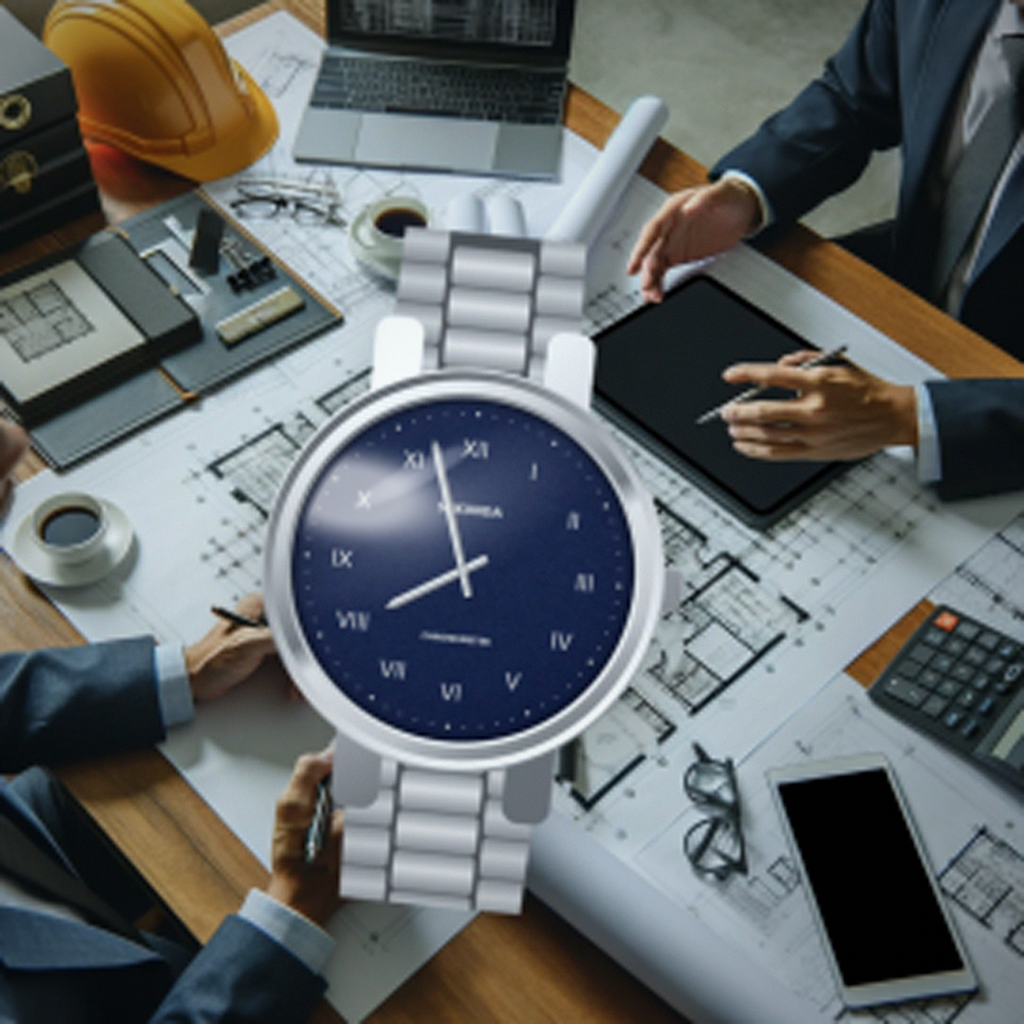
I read 7.57
